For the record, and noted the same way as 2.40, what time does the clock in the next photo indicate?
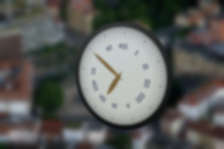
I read 6.50
